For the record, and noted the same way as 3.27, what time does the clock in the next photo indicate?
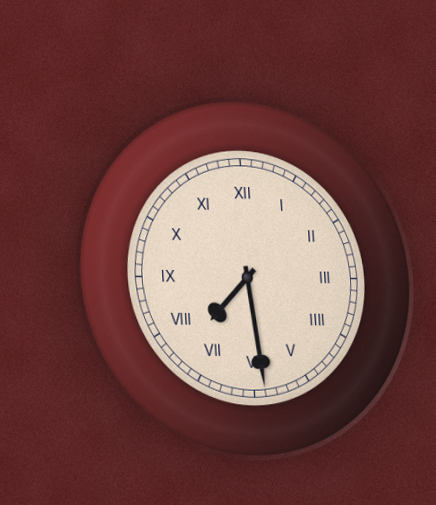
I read 7.29
